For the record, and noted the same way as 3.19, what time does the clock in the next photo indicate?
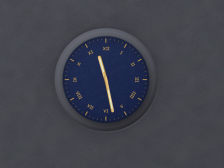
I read 11.28
